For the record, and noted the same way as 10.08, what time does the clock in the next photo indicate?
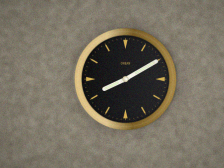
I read 8.10
